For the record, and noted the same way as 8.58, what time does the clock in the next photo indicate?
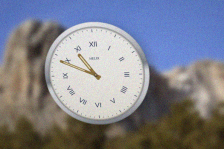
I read 10.49
